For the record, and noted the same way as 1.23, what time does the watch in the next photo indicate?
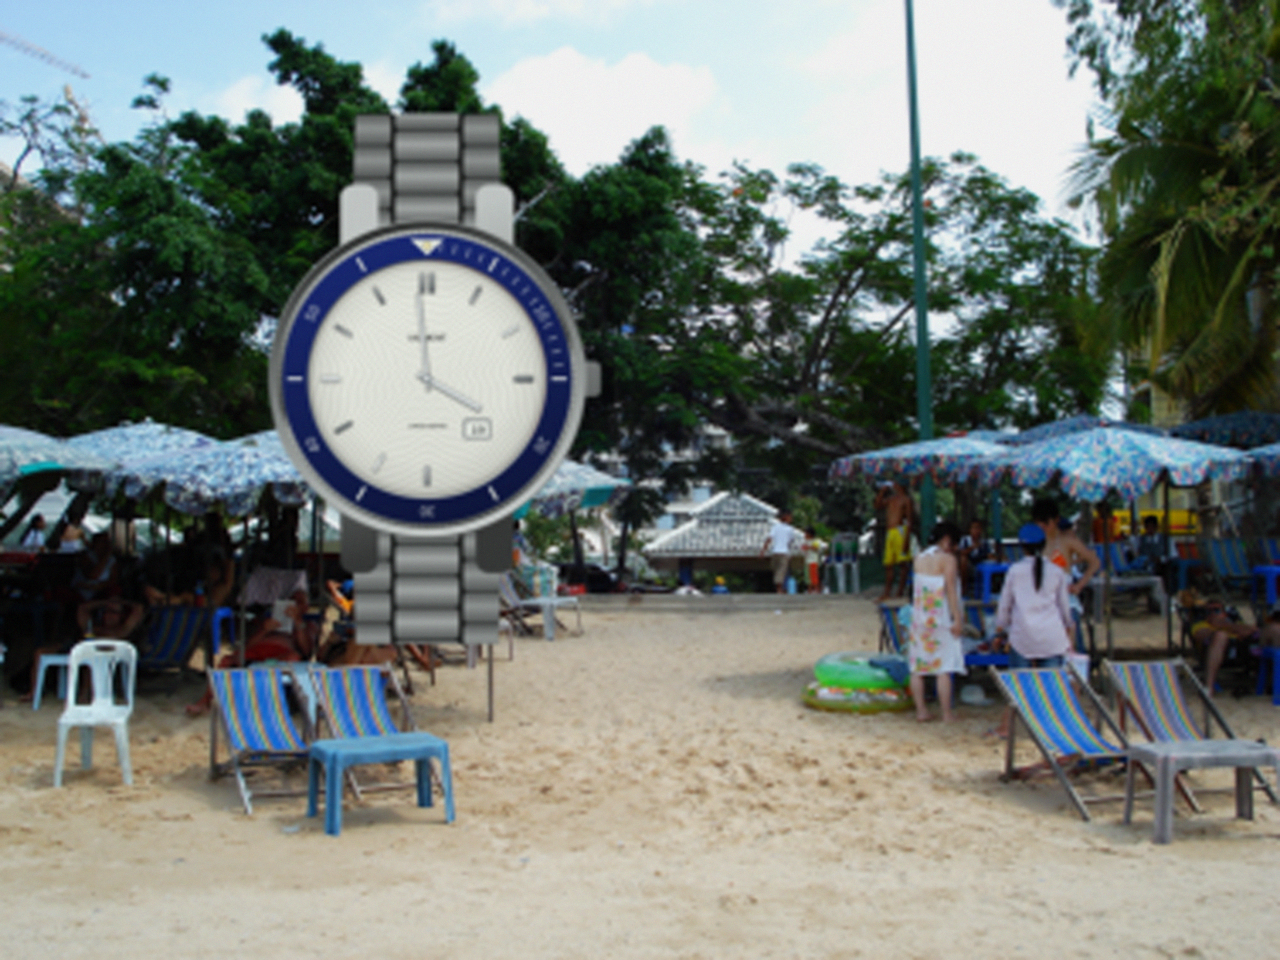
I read 3.59
